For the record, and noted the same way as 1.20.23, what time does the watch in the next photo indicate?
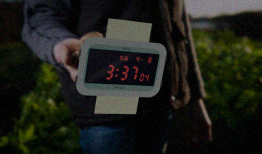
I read 3.37.04
